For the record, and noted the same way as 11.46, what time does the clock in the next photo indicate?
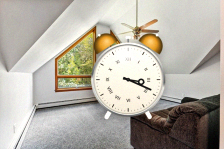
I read 3.19
